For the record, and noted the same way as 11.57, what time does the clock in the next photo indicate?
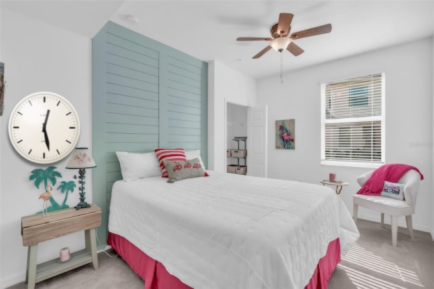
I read 12.28
